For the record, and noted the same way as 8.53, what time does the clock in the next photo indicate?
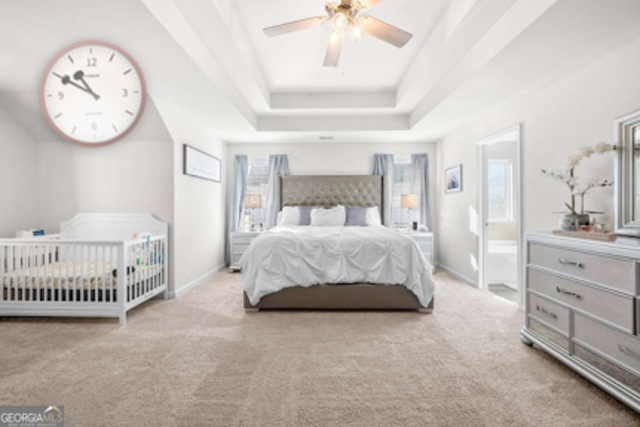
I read 10.50
